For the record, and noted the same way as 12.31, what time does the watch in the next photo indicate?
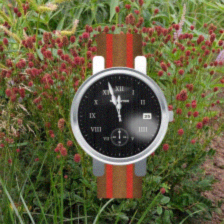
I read 11.57
